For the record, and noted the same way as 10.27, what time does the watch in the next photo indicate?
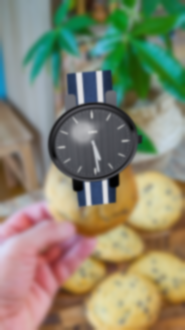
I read 5.29
